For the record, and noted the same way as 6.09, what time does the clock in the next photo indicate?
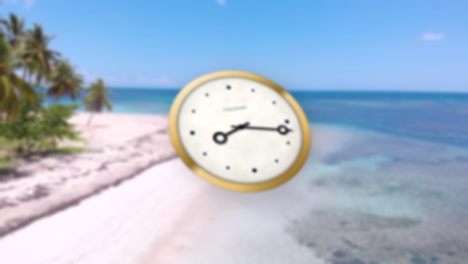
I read 8.17
